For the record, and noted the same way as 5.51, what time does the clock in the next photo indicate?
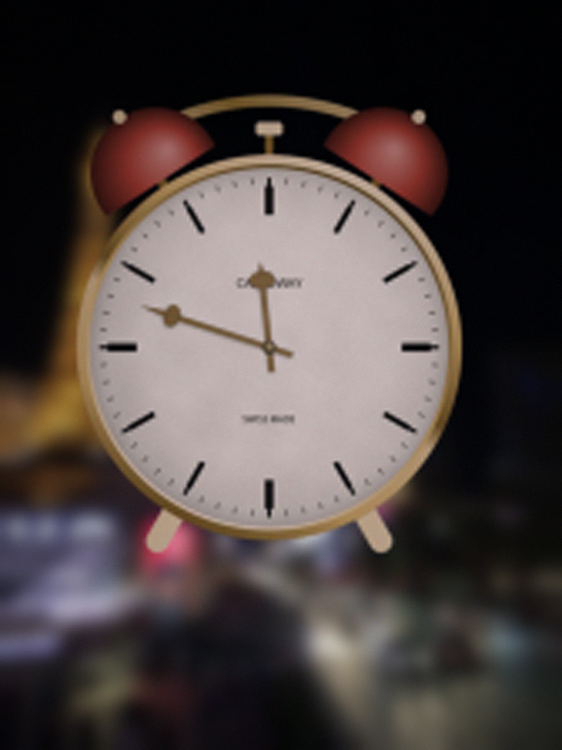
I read 11.48
